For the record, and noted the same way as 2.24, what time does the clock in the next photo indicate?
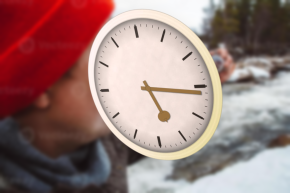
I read 5.16
